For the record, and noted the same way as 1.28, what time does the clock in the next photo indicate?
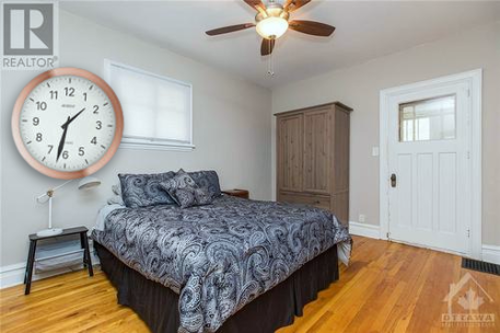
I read 1.32
